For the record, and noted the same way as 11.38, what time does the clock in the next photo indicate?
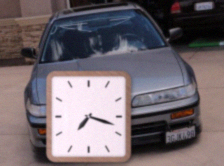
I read 7.18
